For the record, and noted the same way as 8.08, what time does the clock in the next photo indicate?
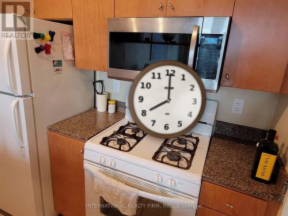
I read 8.00
